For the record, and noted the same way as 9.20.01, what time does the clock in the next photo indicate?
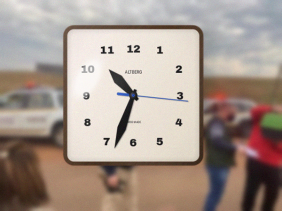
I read 10.33.16
